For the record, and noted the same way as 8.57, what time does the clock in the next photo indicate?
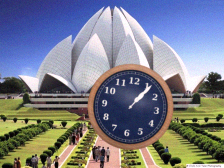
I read 1.06
